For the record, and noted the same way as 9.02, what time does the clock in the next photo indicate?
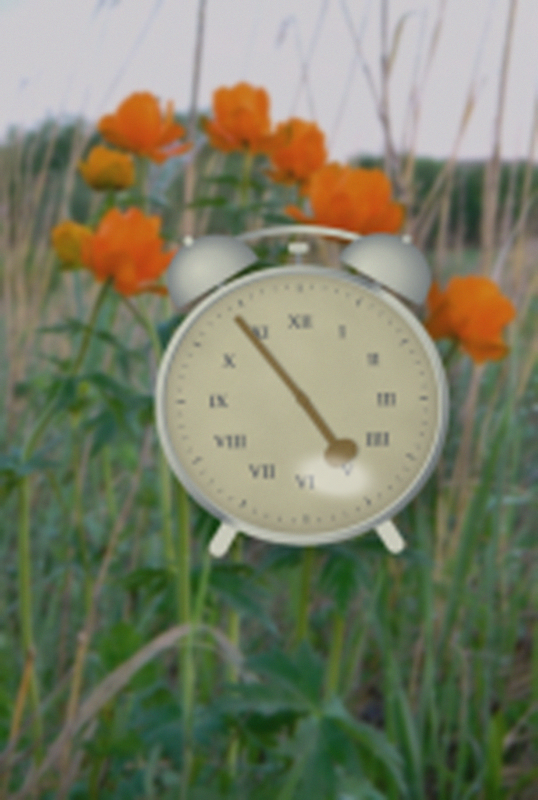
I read 4.54
